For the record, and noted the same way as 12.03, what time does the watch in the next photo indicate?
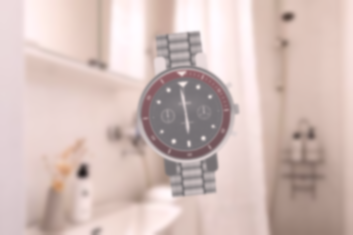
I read 5.59
